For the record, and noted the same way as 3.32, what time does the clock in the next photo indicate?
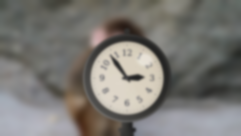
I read 2.54
